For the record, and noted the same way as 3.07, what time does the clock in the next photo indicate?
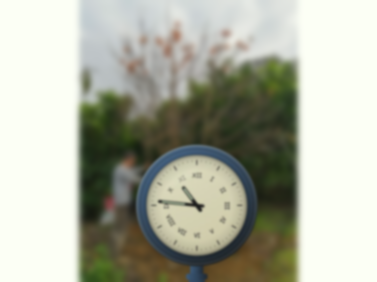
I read 10.46
